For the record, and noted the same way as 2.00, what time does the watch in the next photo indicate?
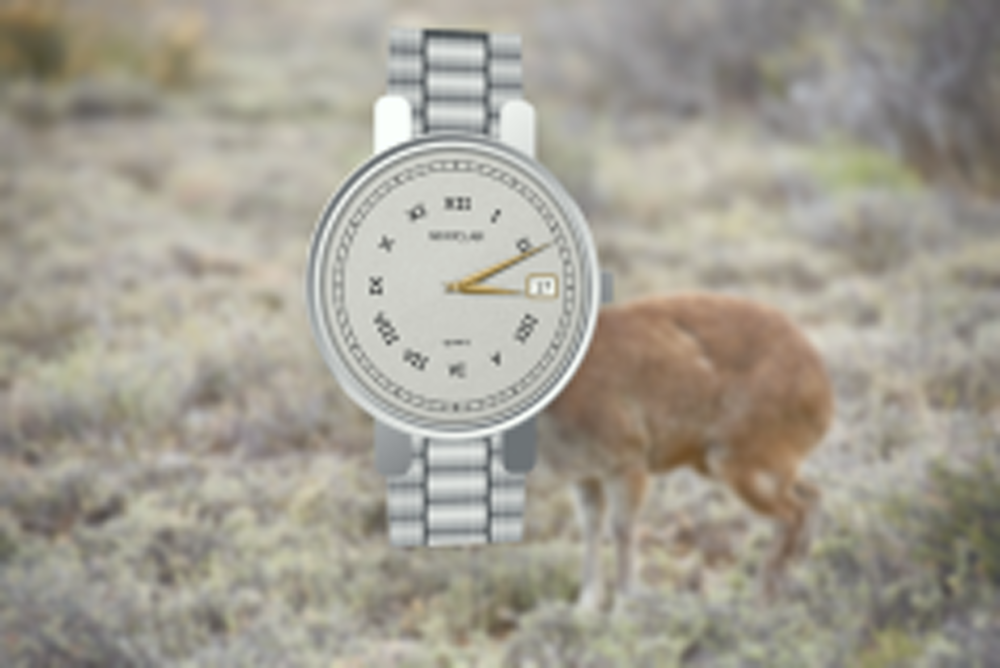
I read 3.11
